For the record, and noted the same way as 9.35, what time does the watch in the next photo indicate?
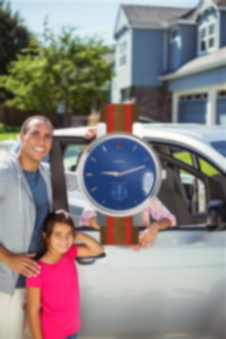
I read 9.12
